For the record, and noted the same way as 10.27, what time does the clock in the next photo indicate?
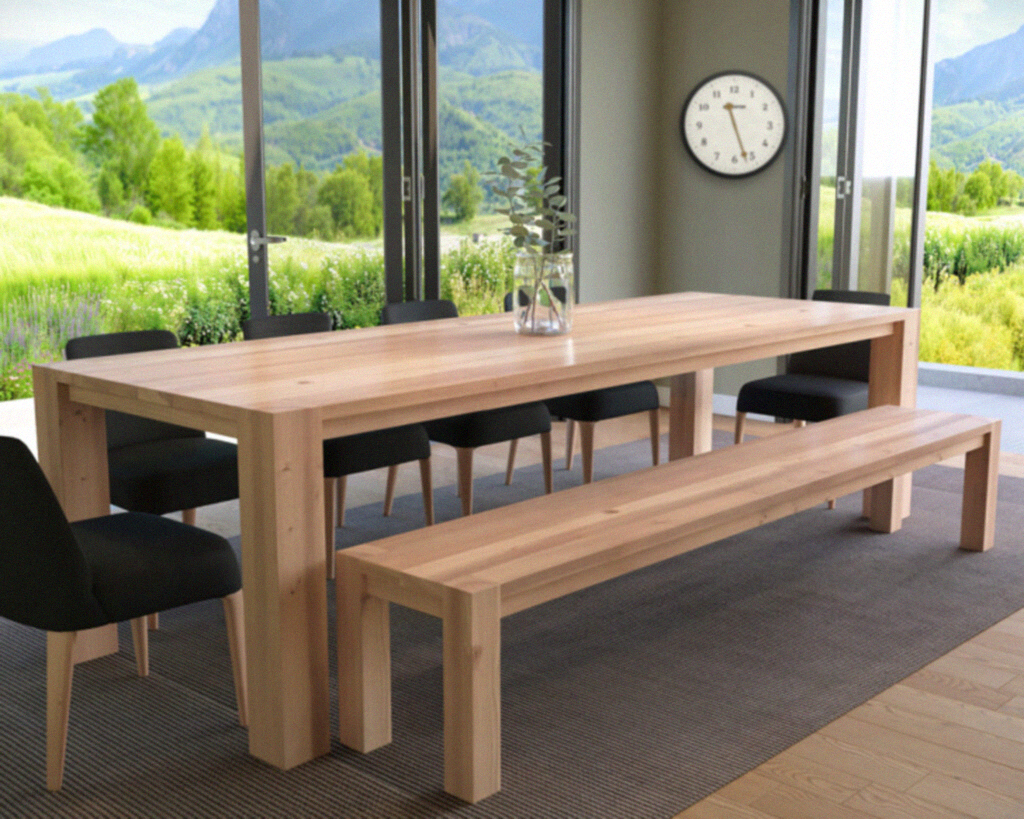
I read 11.27
